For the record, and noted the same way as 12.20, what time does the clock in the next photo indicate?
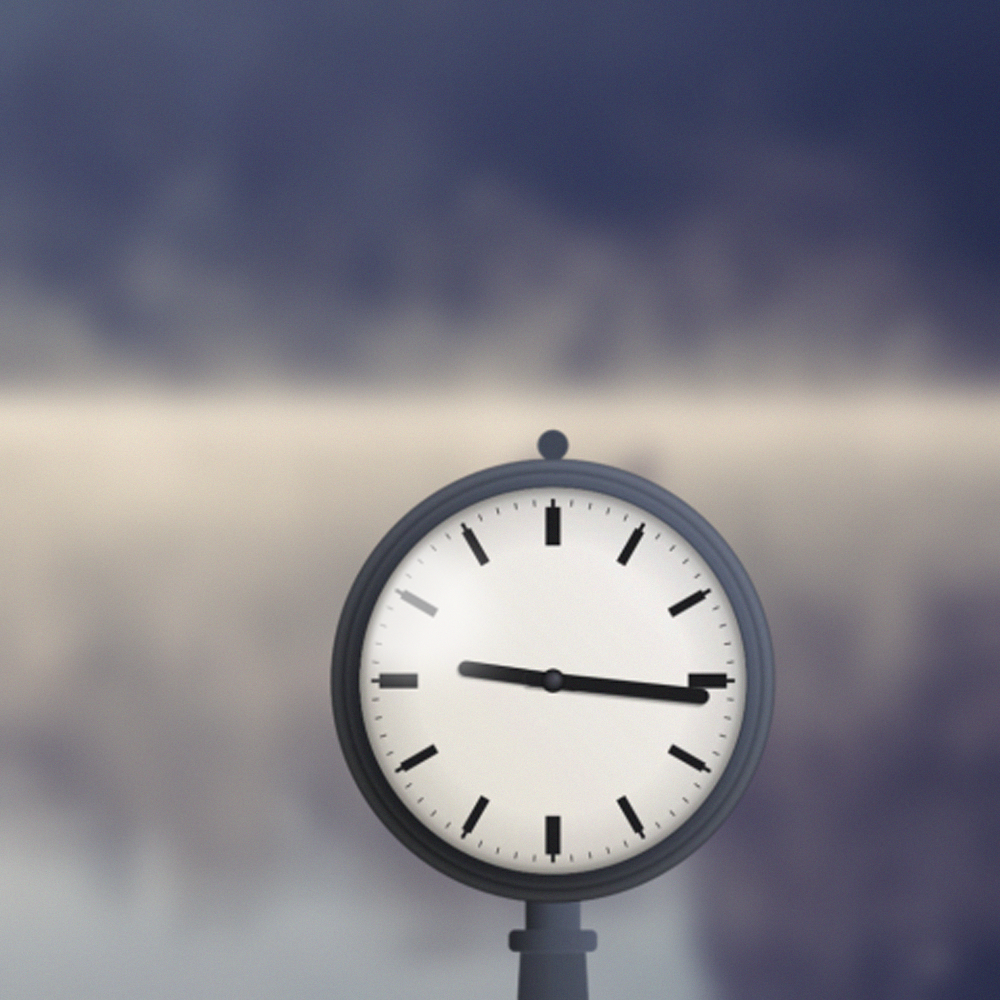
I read 9.16
